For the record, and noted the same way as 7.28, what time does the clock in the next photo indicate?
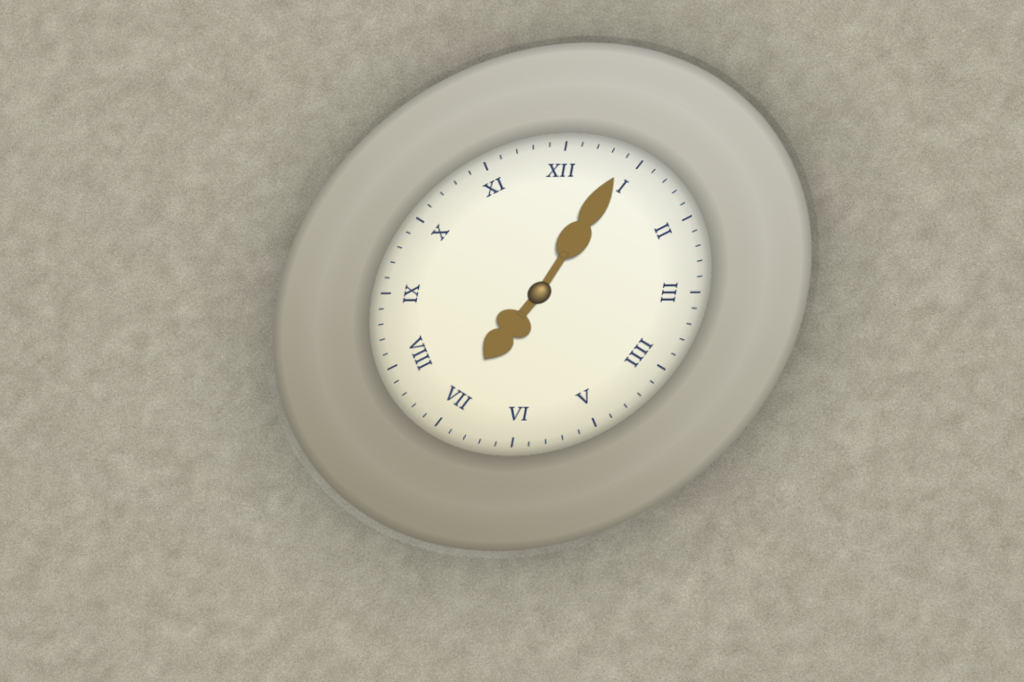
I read 7.04
